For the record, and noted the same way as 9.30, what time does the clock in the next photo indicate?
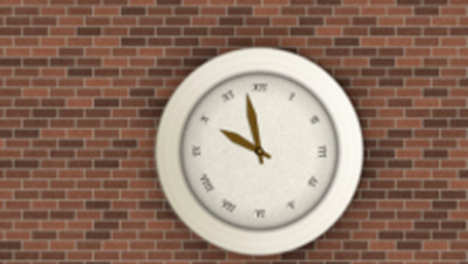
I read 9.58
